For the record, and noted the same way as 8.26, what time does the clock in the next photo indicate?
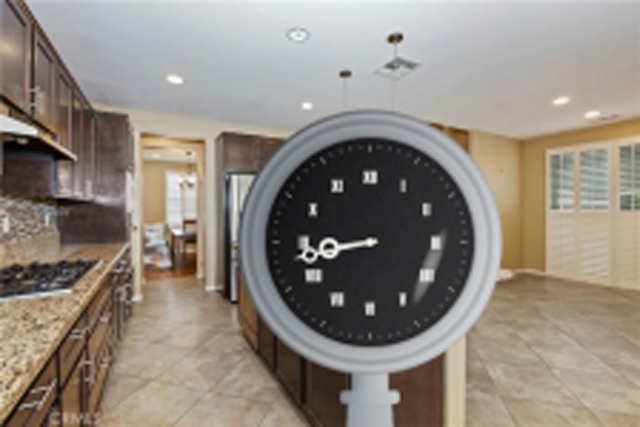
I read 8.43
